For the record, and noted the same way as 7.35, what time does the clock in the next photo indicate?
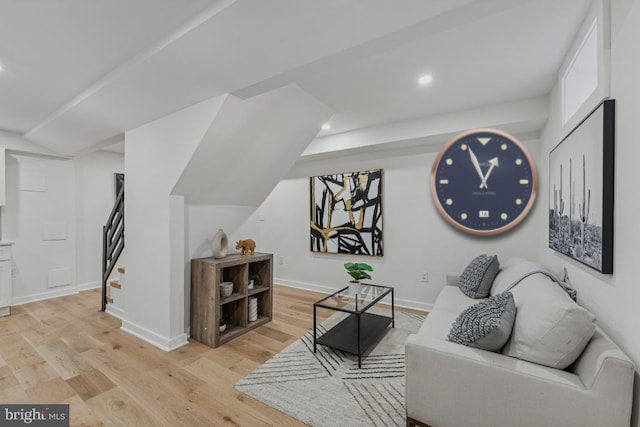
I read 12.56
